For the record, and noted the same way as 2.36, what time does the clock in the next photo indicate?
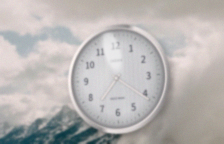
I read 7.21
